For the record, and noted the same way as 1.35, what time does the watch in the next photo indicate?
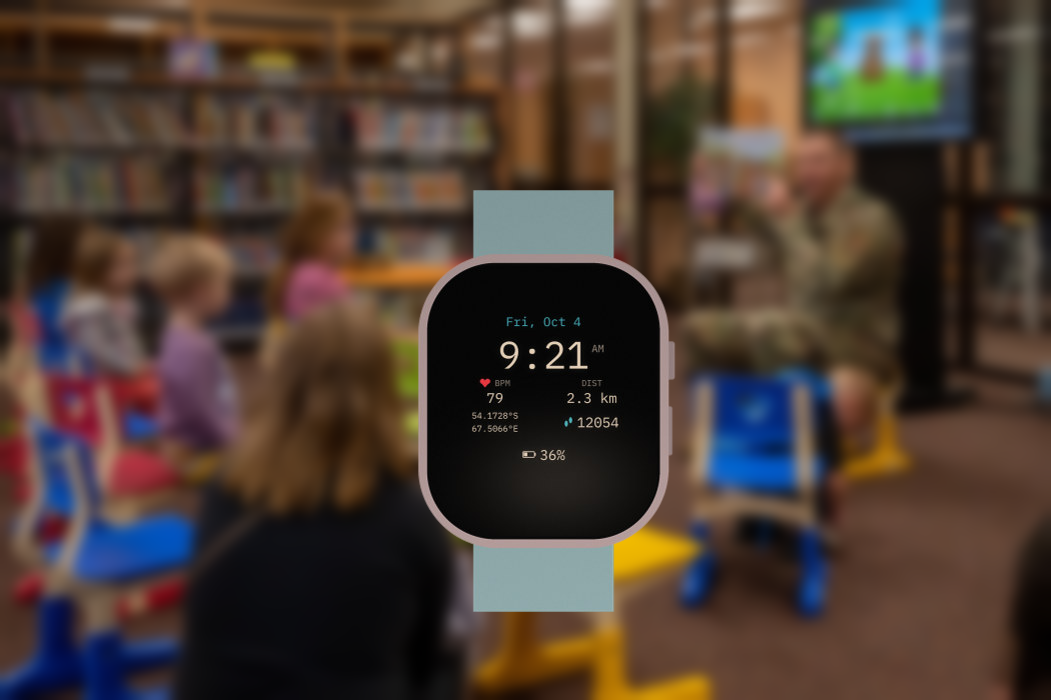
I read 9.21
